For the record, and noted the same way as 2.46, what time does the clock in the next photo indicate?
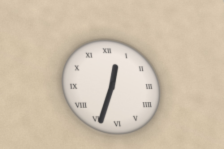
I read 12.34
